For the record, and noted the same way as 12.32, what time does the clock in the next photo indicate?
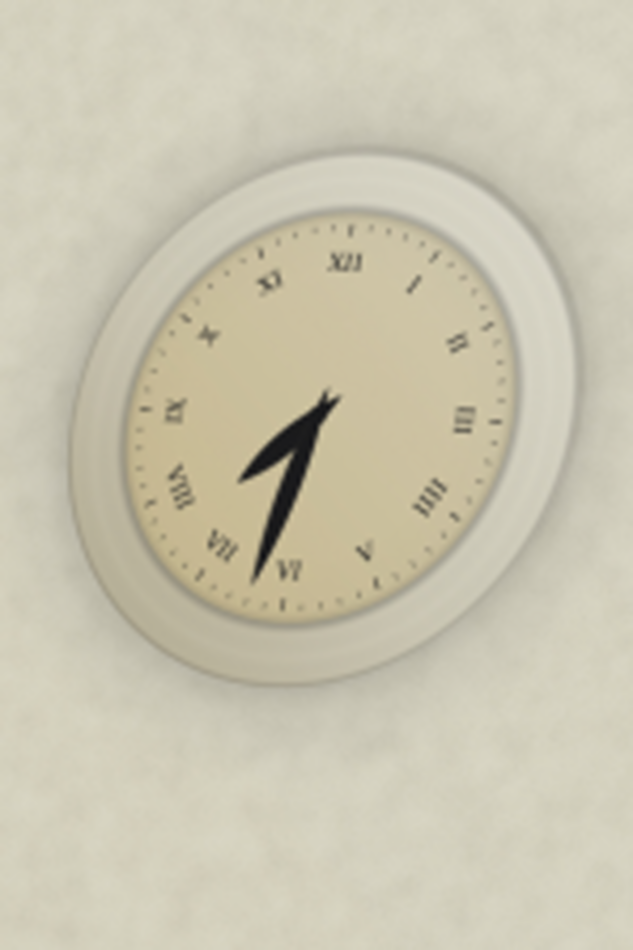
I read 7.32
